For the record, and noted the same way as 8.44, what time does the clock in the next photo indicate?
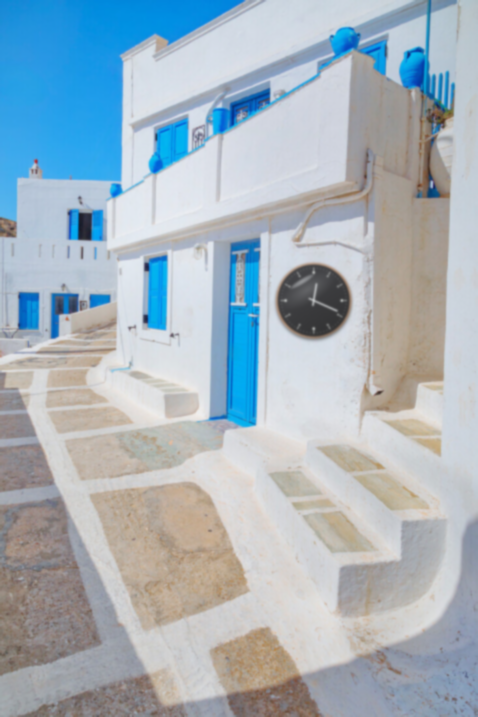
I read 12.19
